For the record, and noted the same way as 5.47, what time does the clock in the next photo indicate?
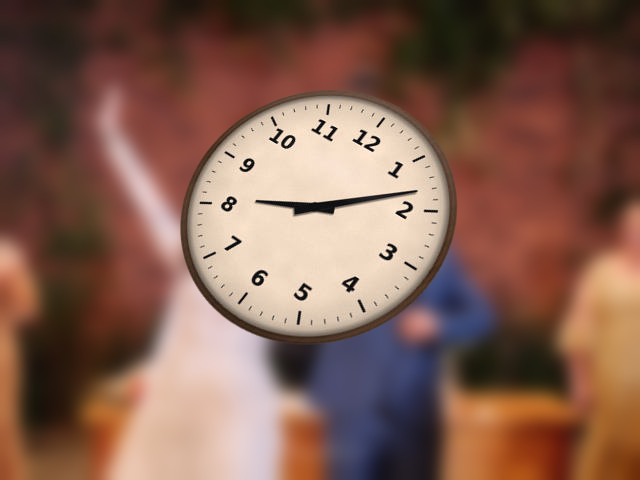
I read 8.08
